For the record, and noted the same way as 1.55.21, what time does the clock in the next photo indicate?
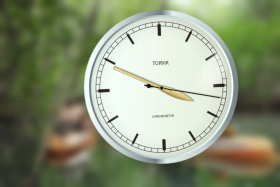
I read 3.49.17
